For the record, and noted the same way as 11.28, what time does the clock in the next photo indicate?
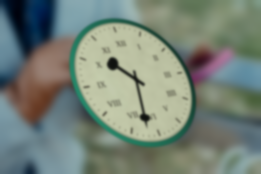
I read 10.32
